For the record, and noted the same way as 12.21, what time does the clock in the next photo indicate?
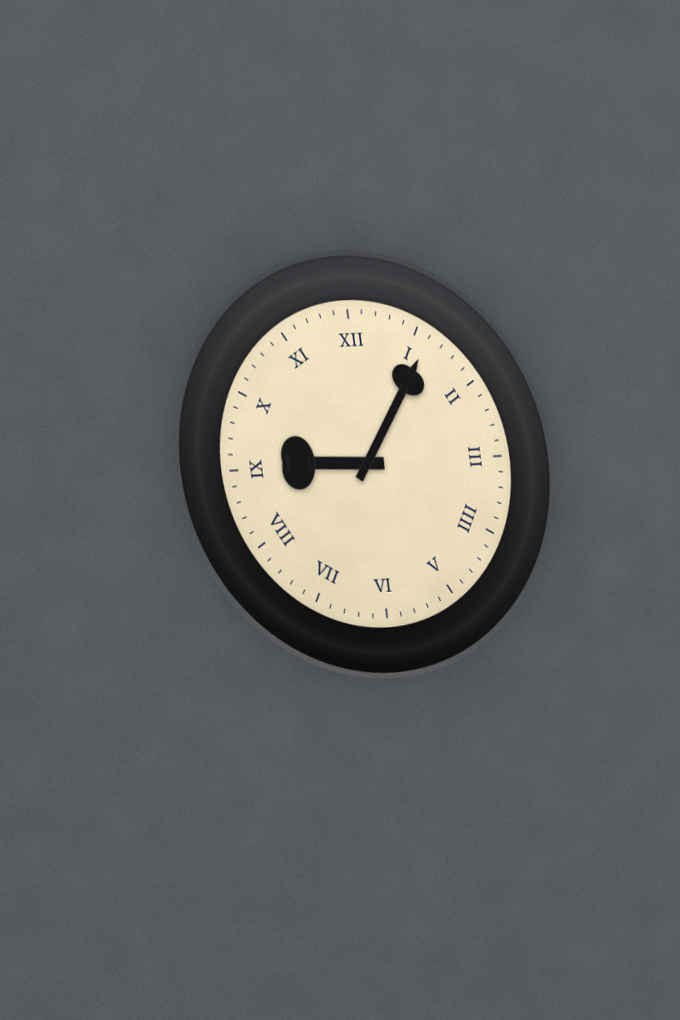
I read 9.06
